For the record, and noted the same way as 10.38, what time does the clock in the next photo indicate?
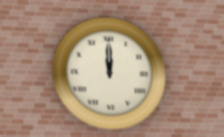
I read 12.00
